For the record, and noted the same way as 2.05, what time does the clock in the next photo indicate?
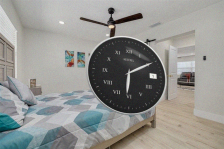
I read 6.10
